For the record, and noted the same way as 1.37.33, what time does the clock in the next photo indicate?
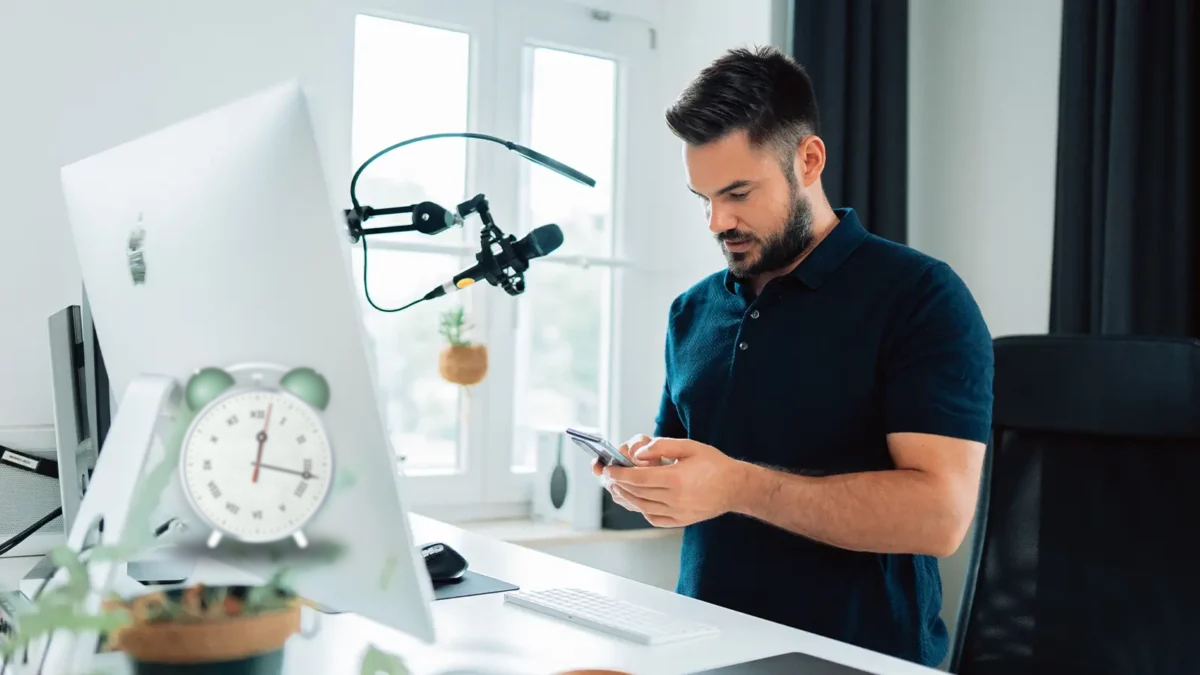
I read 12.17.02
